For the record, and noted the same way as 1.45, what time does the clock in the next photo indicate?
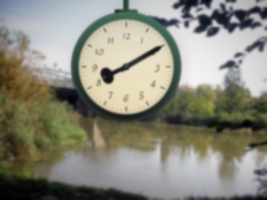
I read 8.10
